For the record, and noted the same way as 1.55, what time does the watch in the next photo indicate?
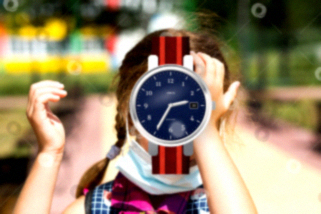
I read 2.35
